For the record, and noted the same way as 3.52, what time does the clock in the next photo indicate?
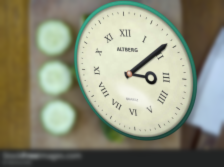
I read 3.09
